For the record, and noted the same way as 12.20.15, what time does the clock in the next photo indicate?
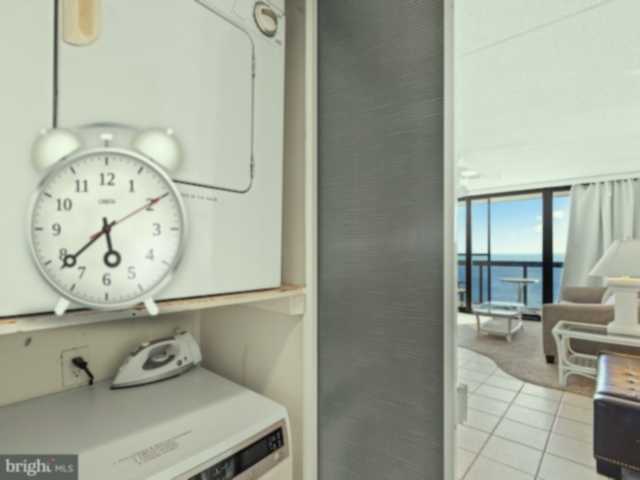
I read 5.38.10
